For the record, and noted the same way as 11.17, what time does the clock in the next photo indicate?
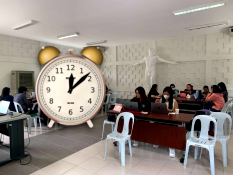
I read 12.08
